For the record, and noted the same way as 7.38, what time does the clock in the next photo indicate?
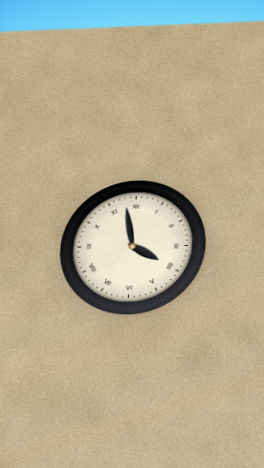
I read 3.58
